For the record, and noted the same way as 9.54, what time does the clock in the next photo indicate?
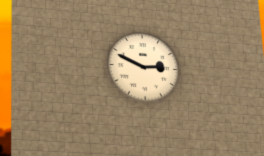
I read 2.49
